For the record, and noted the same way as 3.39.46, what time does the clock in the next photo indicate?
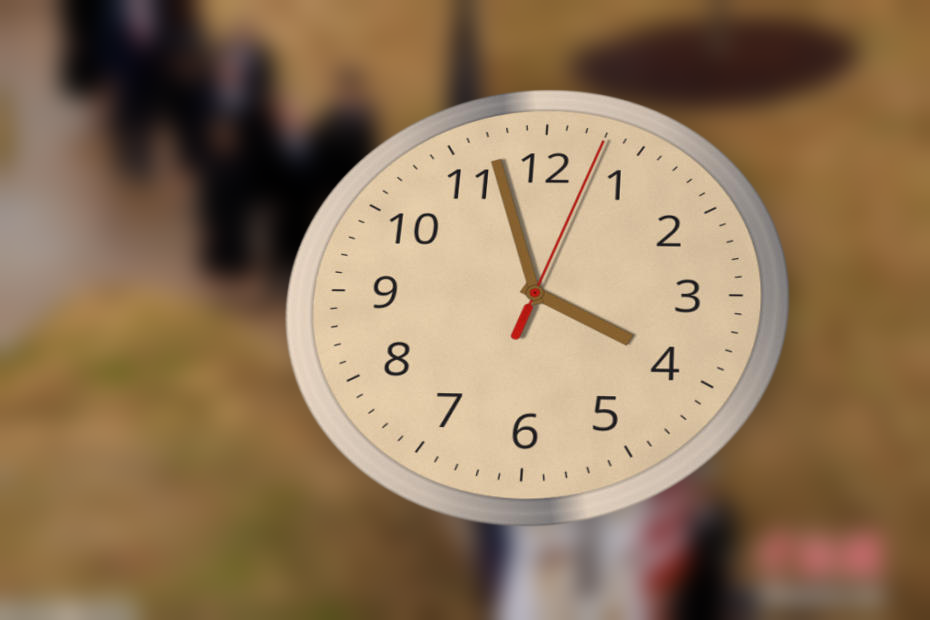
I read 3.57.03
